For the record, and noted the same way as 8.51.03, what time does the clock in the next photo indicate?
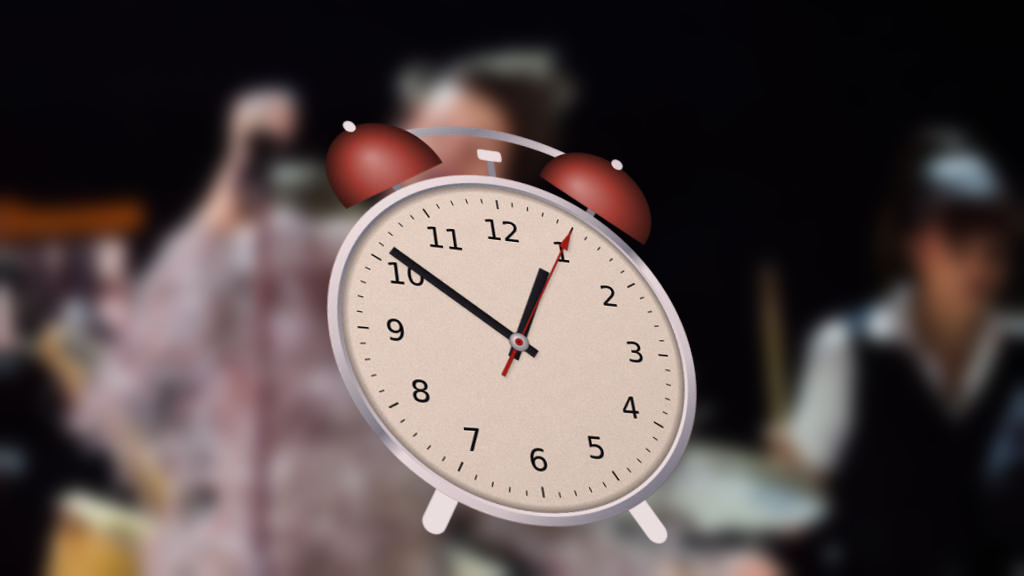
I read 12.51.05
